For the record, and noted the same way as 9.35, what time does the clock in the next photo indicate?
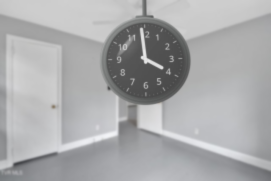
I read 3.59
